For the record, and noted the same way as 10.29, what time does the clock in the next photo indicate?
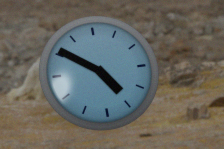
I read 4.51
